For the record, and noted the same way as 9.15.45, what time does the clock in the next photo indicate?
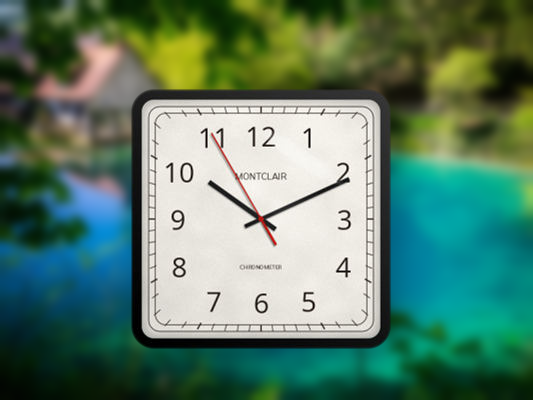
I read 10.10.55
